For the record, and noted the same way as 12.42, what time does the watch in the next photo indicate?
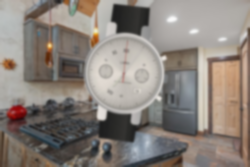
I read 7.05
